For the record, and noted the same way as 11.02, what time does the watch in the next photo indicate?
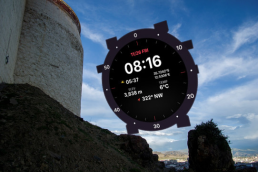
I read 8.16
